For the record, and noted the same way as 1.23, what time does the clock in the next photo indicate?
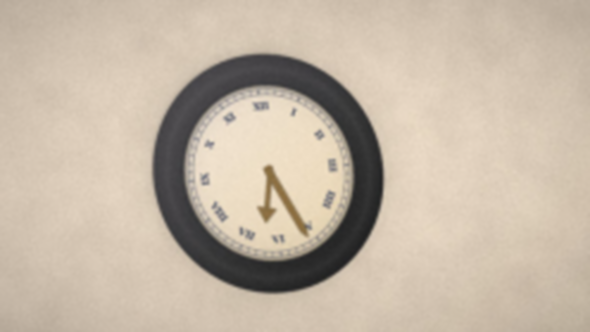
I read 6.26
